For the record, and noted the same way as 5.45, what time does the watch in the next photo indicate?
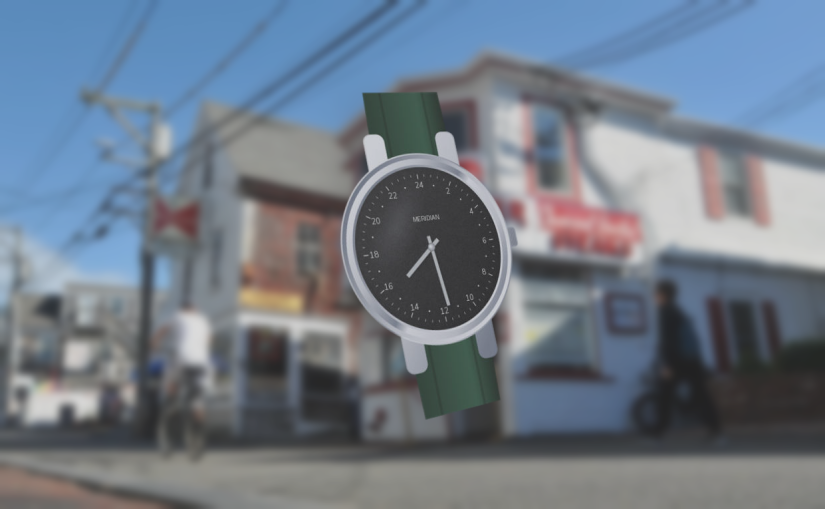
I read 15.29
